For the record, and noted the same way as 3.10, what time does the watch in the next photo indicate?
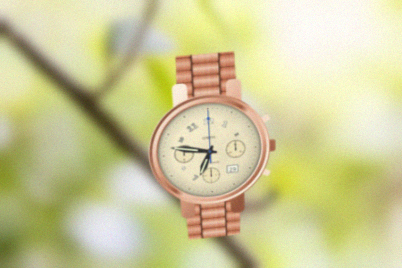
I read 6.47
